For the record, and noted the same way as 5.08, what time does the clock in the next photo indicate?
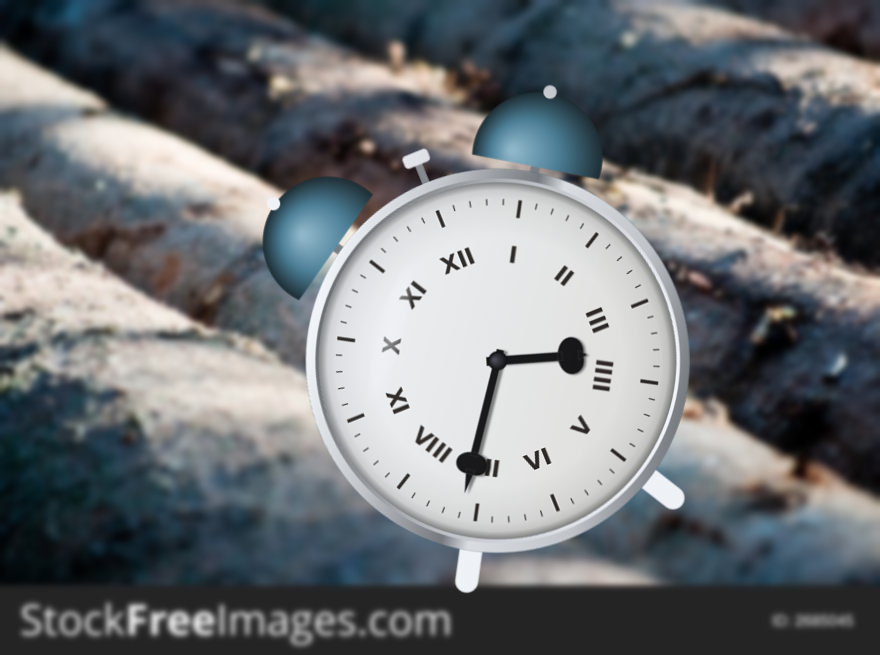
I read 3.36
